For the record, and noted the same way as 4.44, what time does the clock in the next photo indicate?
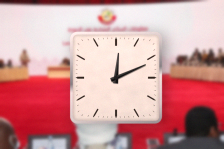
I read 12.11
